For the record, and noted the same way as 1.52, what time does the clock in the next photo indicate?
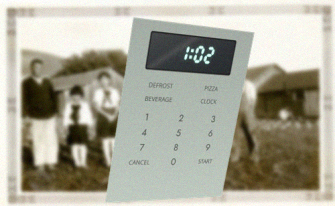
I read 1.02
